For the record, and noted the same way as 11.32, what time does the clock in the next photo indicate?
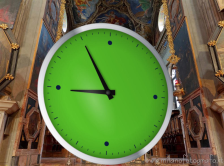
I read 8.55
